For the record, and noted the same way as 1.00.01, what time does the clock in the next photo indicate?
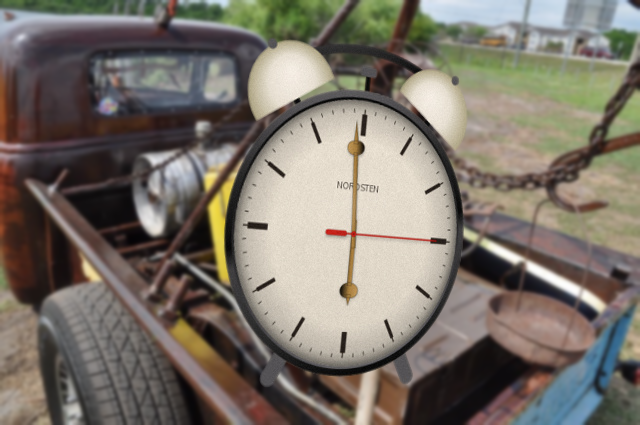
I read 5.59.15
